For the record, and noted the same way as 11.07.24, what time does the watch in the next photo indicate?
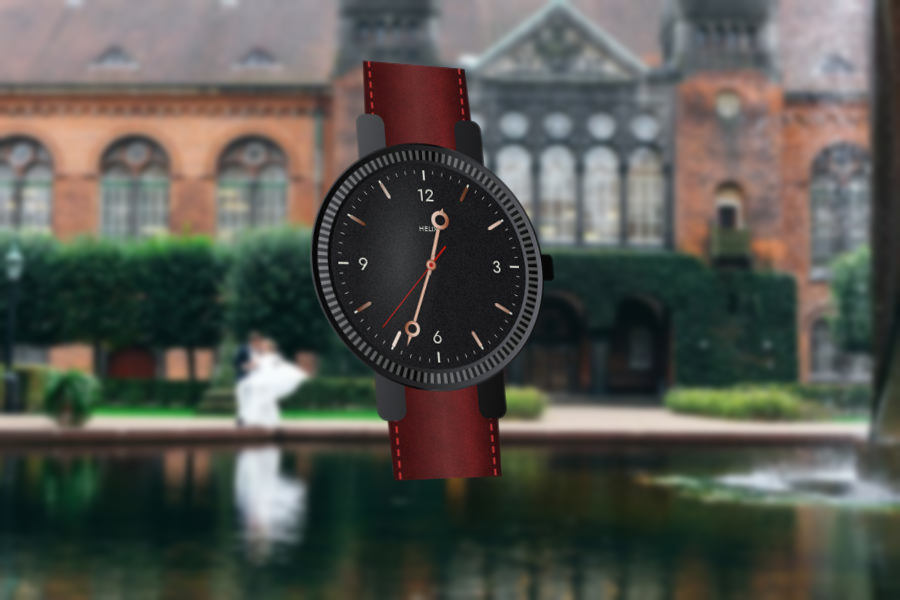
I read 12.33.37
